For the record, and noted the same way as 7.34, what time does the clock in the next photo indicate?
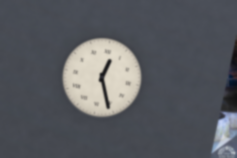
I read 12.26
